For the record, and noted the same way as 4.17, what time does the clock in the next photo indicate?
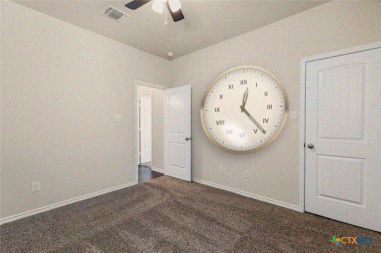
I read 12.23
